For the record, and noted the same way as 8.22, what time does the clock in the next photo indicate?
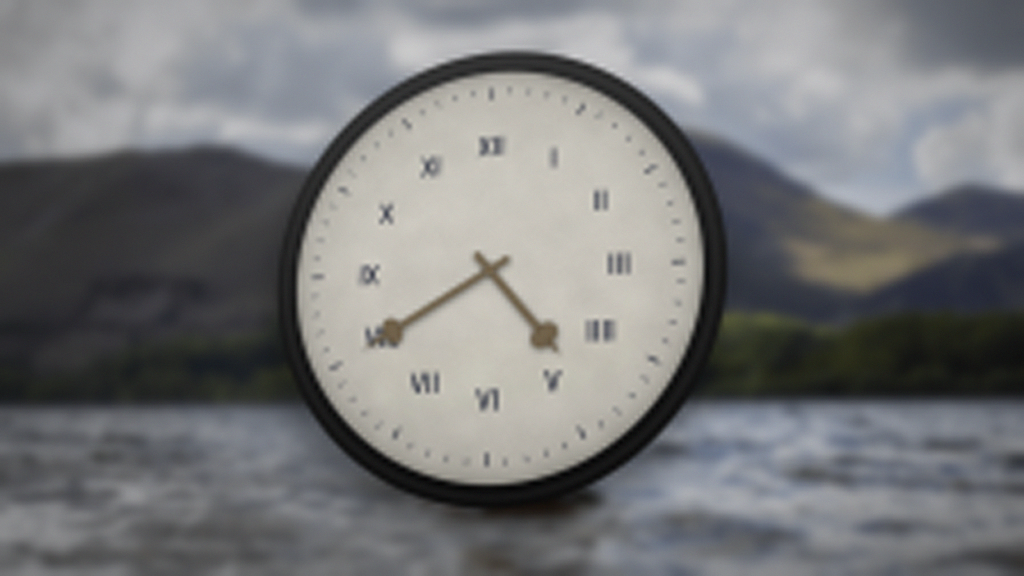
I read 4.40
